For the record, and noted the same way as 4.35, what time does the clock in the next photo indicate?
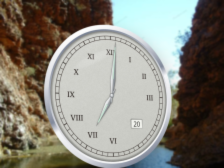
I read 7.01
